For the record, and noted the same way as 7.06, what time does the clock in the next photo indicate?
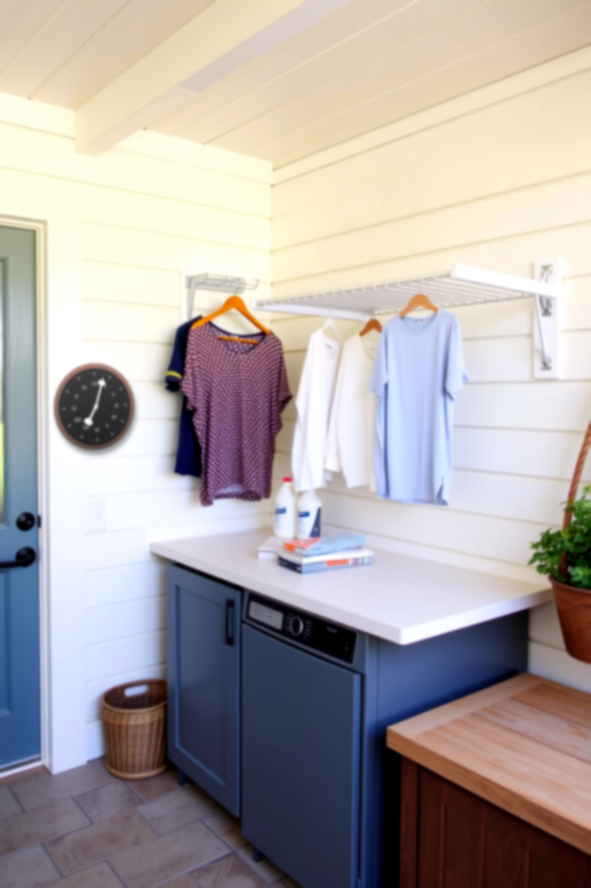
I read 7.03
